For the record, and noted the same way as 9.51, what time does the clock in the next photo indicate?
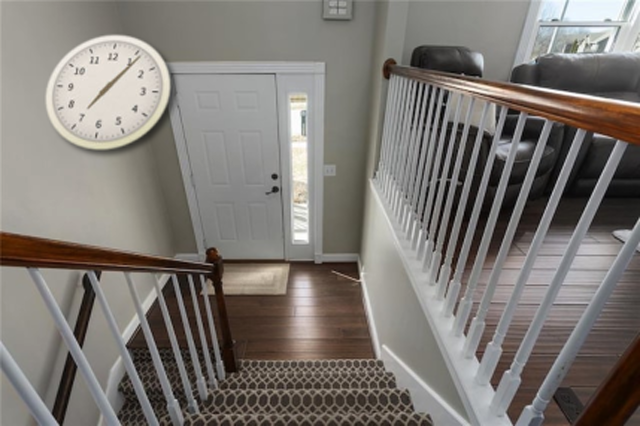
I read 7.06
